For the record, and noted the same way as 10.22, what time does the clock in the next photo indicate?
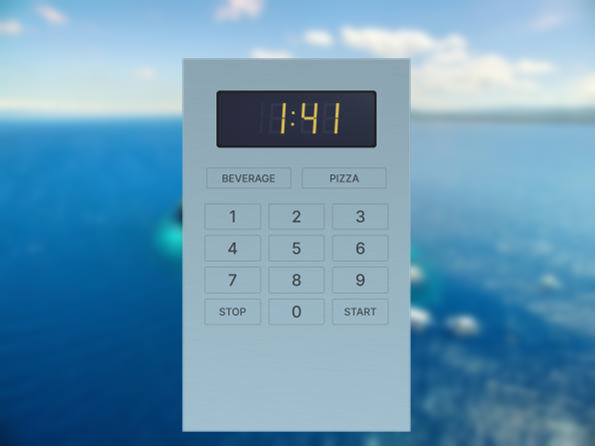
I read 1.41
